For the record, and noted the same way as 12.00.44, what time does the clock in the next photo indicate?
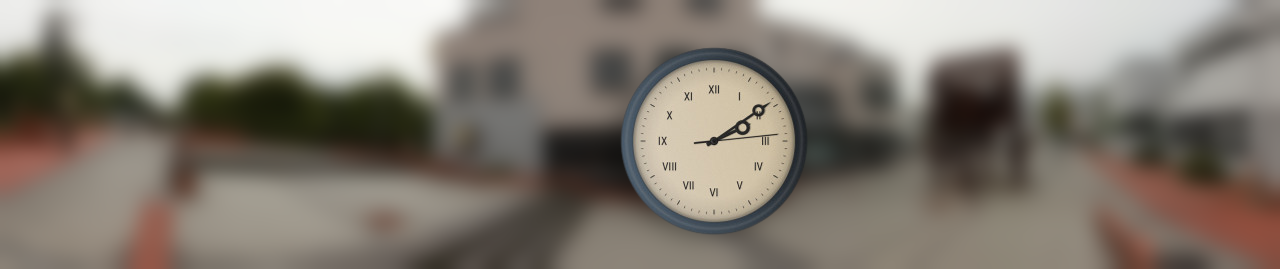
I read 2.09.14
